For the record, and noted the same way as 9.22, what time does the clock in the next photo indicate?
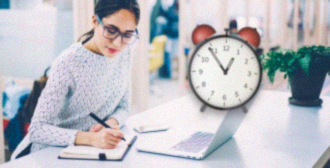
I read 12.54
